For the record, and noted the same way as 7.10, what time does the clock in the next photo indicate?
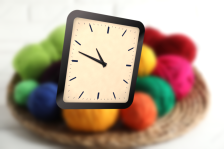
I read 10.48
